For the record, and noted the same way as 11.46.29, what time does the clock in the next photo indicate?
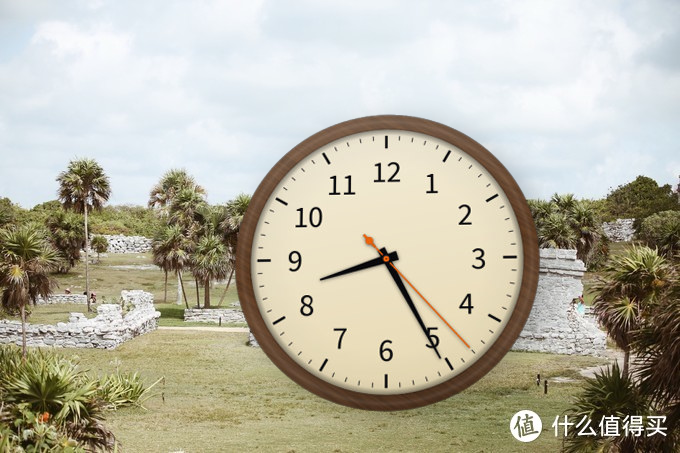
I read 8.25.23
